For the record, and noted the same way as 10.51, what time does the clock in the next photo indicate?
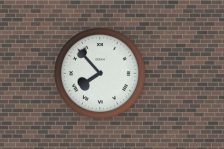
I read 7.53
